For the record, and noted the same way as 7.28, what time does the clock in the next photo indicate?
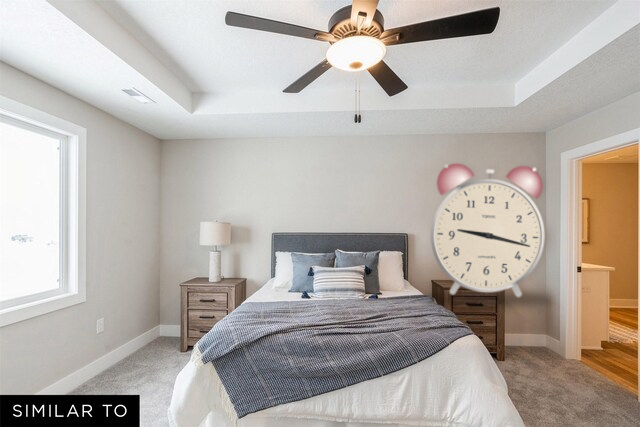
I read 9.17
